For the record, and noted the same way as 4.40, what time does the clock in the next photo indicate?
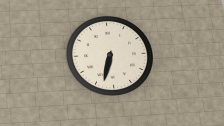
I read 6.33
